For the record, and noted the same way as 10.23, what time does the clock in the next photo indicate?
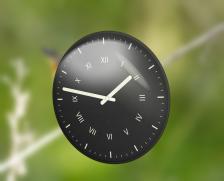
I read 1.47
